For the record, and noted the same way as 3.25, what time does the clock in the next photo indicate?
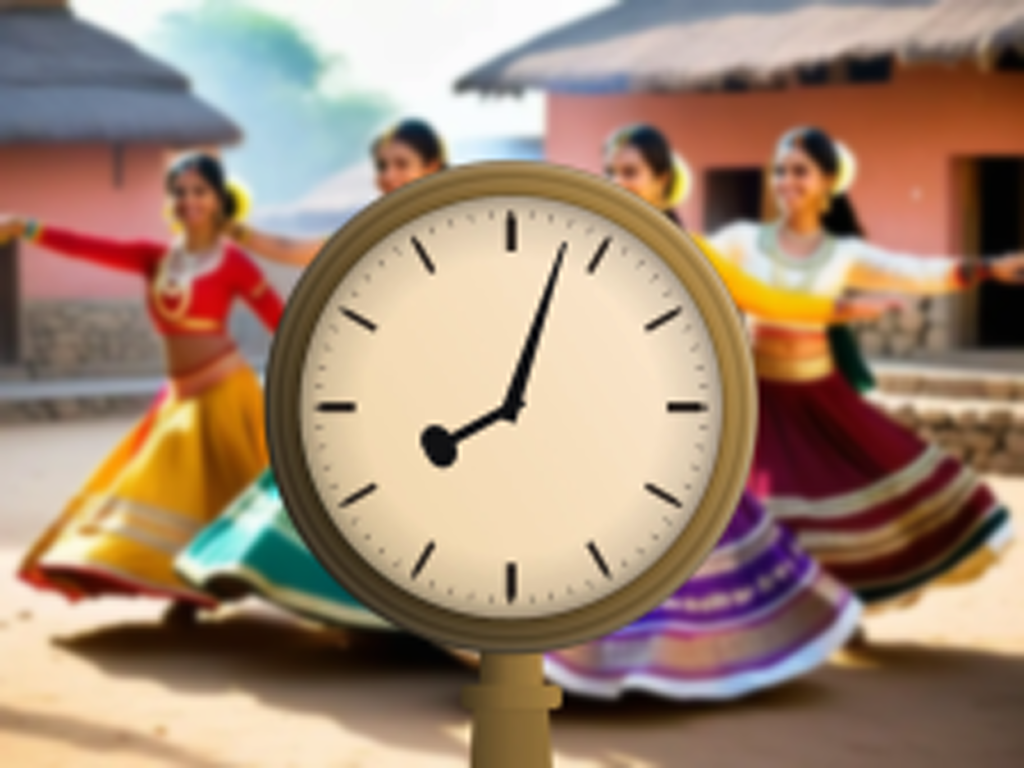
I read 8.03
